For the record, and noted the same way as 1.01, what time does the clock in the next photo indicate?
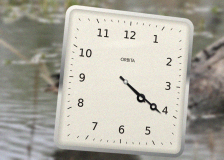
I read 4.21
